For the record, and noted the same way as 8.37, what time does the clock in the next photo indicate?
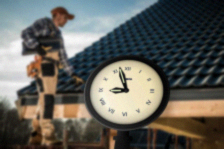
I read 8.57
